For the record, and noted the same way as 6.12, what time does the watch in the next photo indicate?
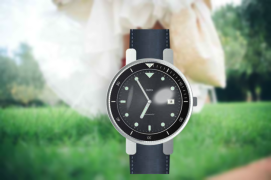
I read 6.55
